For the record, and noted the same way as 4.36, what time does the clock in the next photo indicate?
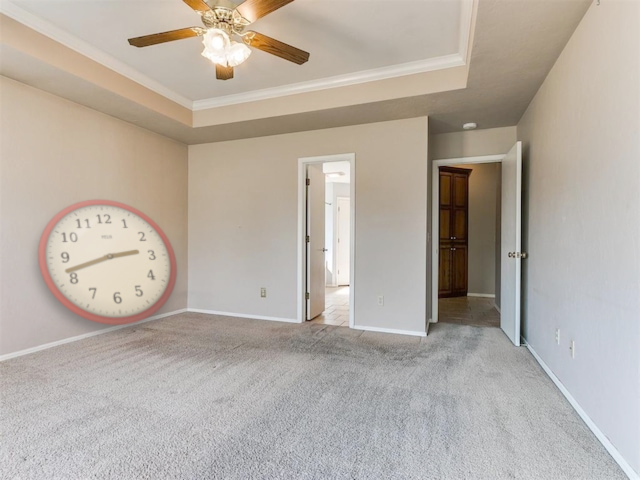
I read 2.42
